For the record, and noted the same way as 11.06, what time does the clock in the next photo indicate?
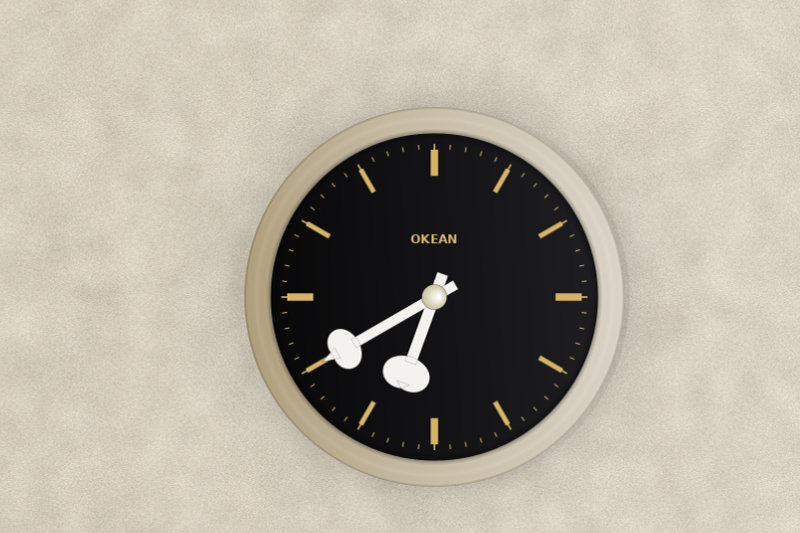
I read 6.40
